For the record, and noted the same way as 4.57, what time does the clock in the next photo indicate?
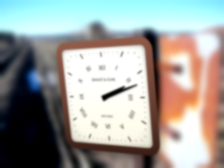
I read 2.12
